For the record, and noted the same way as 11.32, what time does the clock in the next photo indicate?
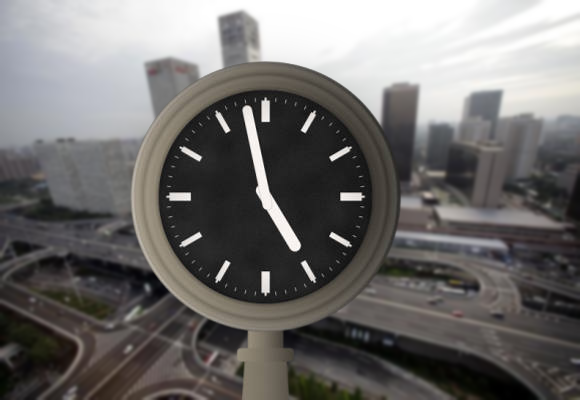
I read 4.58
